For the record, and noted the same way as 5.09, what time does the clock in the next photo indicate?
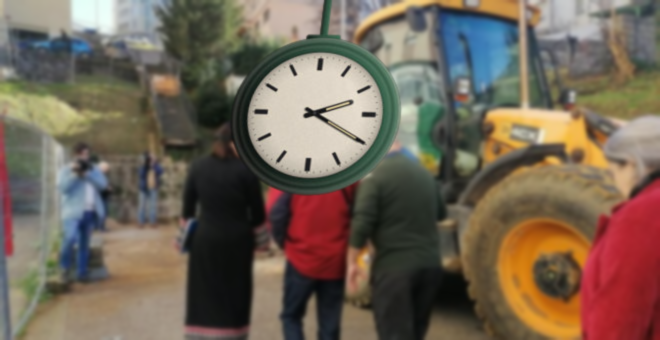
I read 2.20
